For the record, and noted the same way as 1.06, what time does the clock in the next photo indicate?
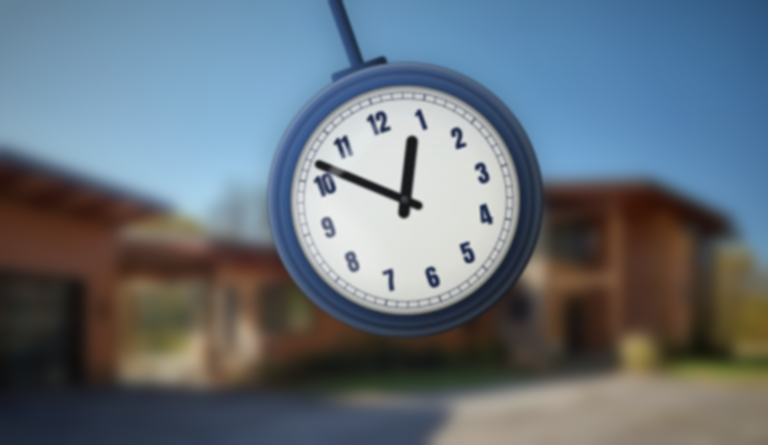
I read 12.52
